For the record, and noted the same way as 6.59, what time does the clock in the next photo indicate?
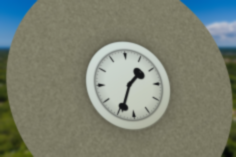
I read 1.34
